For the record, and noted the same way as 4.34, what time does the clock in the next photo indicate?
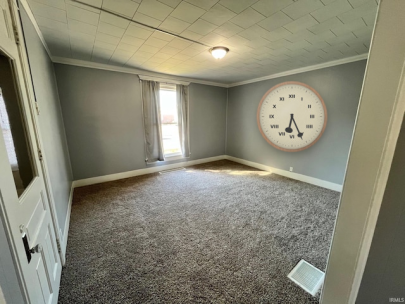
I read 6.26
